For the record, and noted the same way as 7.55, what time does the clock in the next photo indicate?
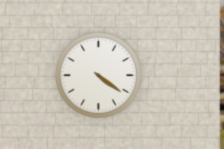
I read 4.21
